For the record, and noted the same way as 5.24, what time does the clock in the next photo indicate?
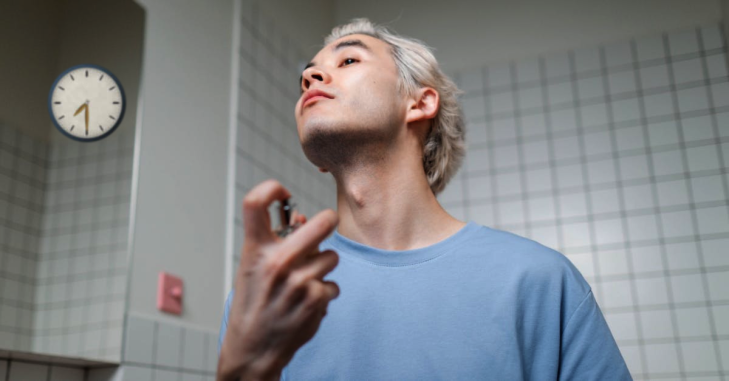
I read 7.30
